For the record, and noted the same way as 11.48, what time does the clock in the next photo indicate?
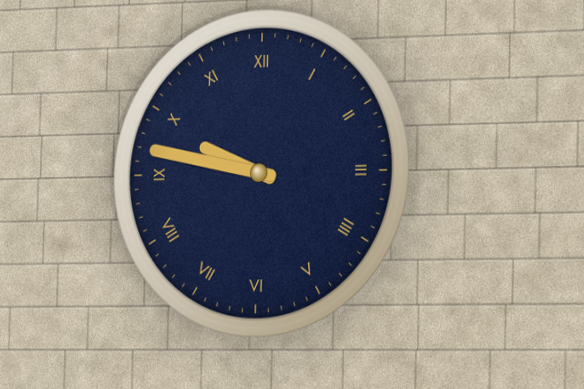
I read 9.47
